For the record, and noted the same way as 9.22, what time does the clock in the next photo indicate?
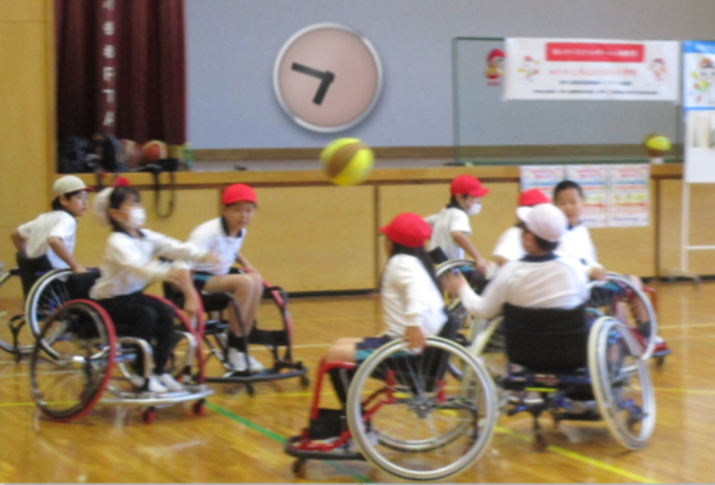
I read 6.48
